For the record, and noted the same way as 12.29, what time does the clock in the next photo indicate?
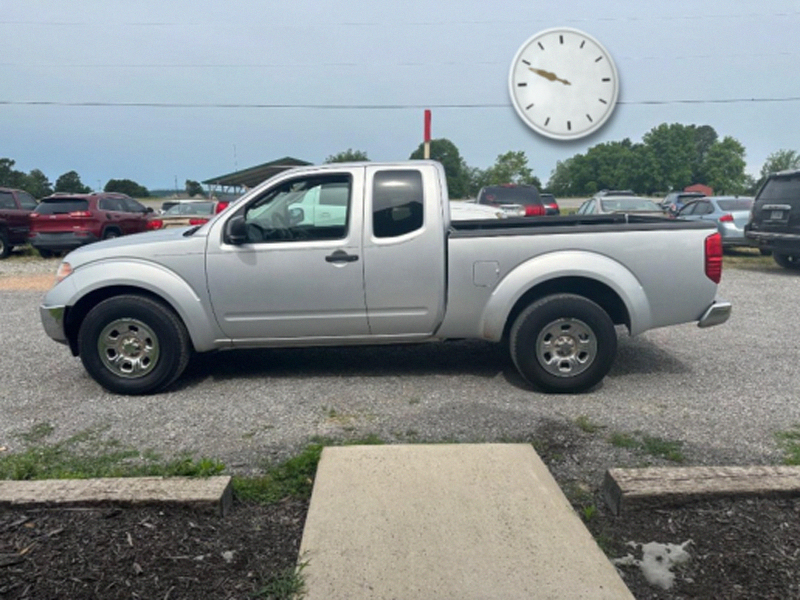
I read 9.49
